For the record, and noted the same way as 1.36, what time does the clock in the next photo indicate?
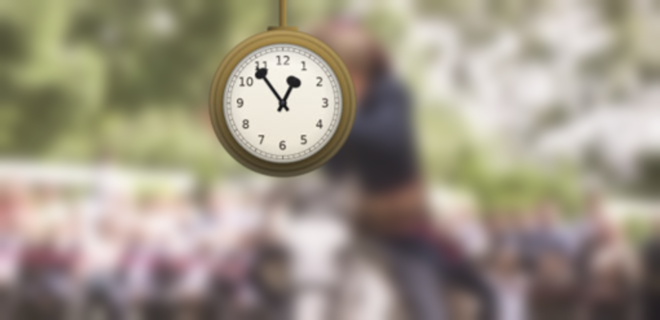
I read 12.54
